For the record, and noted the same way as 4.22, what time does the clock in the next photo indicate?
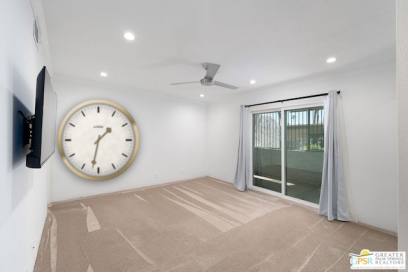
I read 1.32
